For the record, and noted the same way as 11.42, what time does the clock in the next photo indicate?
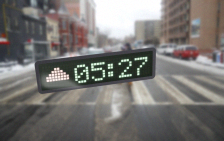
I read 5.27
